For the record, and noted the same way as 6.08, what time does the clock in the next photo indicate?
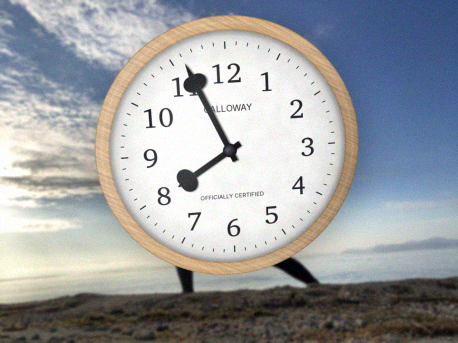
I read 7.56
